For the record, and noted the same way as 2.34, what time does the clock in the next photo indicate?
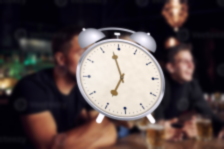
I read 6.58
